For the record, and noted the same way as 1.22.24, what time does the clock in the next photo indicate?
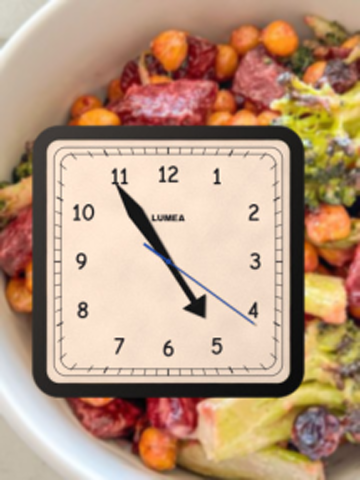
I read 4.54.21
